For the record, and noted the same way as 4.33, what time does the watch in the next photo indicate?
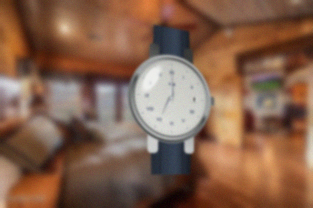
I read 7.00
